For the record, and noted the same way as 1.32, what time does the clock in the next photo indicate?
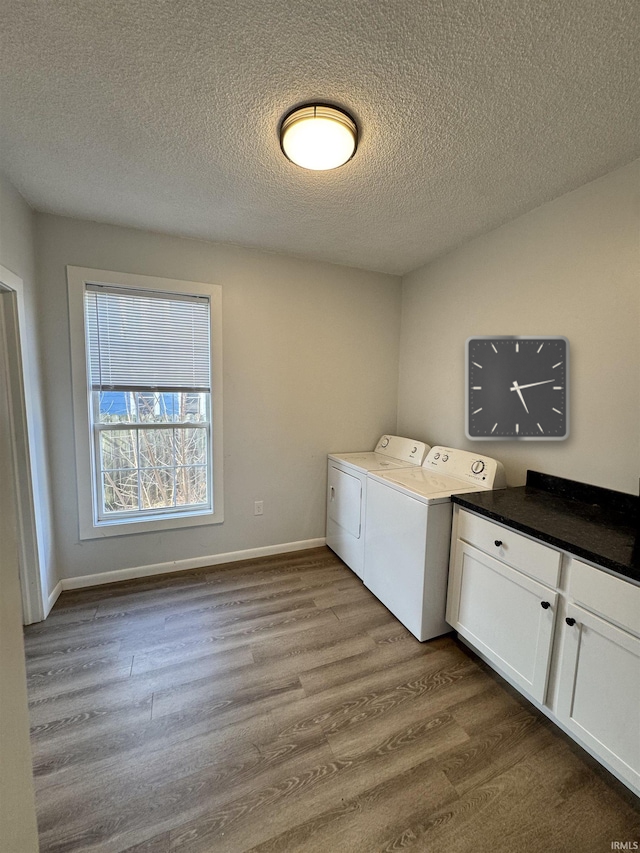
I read 5.13
